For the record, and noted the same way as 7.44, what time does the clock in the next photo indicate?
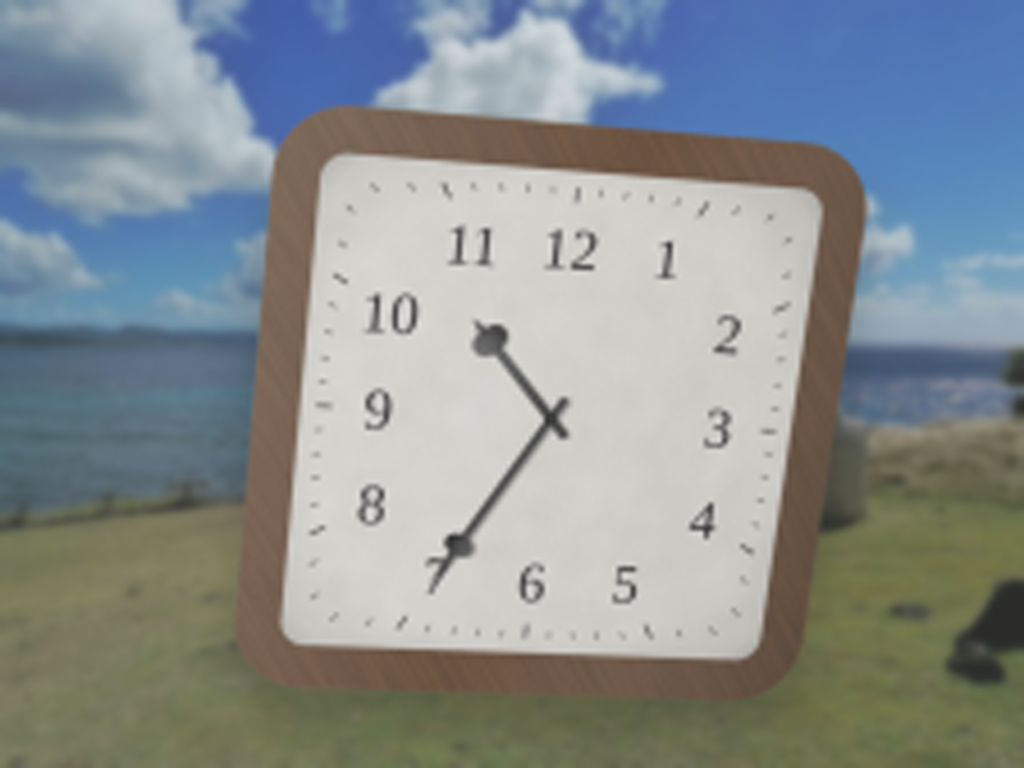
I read 10.35
